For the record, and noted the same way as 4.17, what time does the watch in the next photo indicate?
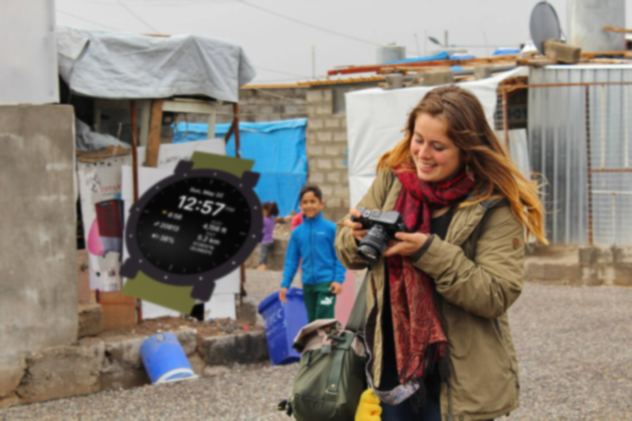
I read 12.57
